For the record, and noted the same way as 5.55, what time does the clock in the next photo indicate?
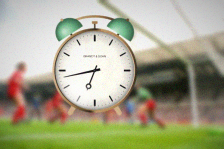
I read 6.43
